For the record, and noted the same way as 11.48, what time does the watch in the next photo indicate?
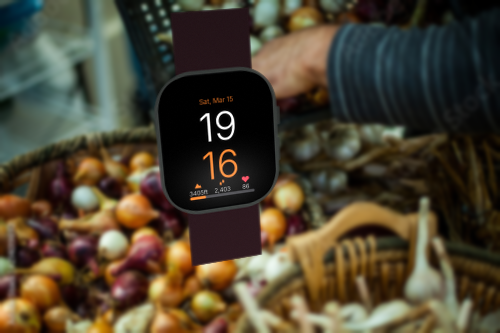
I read 19.16
